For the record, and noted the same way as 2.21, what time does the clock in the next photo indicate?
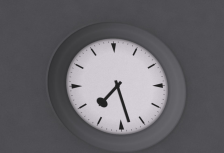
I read 7.28
